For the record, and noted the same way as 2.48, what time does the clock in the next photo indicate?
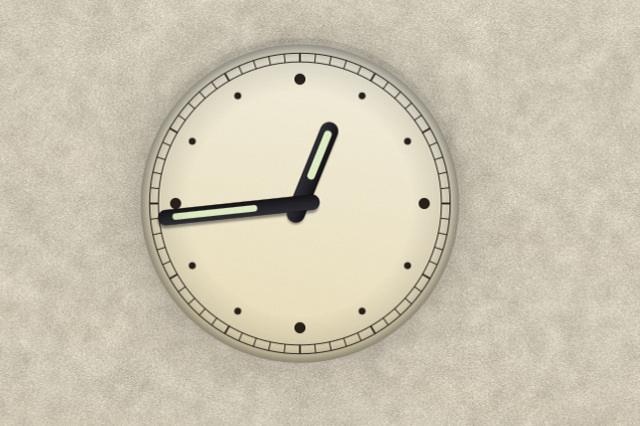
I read 12.44
